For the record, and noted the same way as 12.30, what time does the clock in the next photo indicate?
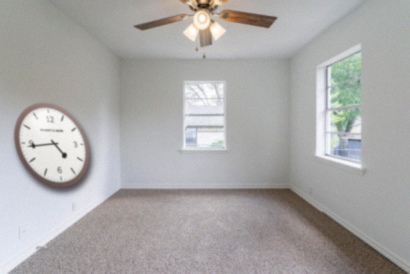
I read 4.44
